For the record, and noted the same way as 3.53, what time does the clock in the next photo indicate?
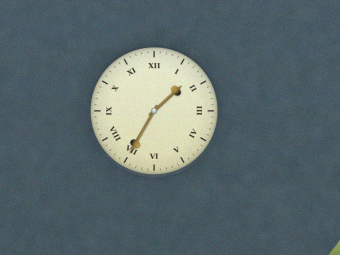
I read 1.35
